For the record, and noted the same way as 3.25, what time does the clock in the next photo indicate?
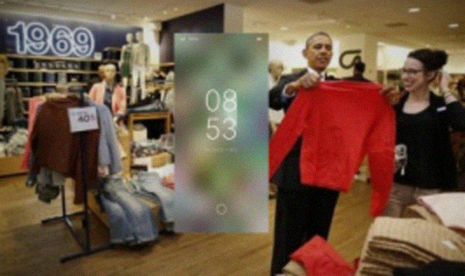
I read 8.53
